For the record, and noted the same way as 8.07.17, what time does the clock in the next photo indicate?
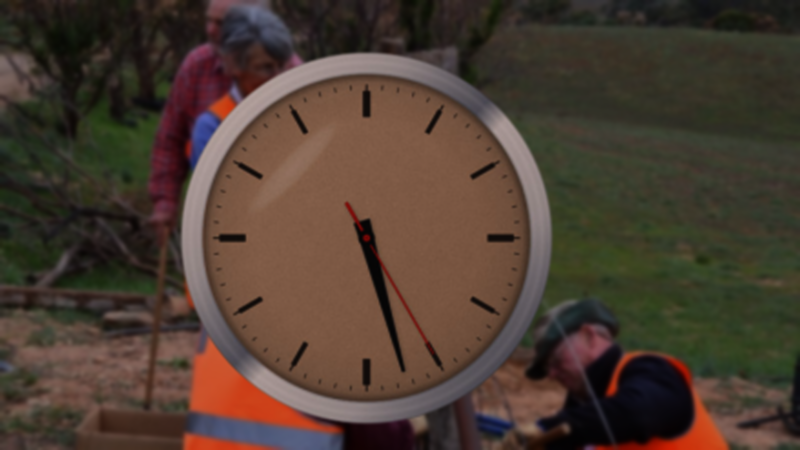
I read 5.27.25
